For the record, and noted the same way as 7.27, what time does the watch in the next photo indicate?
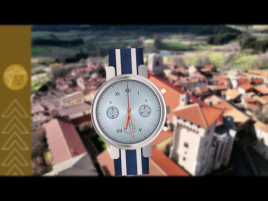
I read 6.29
